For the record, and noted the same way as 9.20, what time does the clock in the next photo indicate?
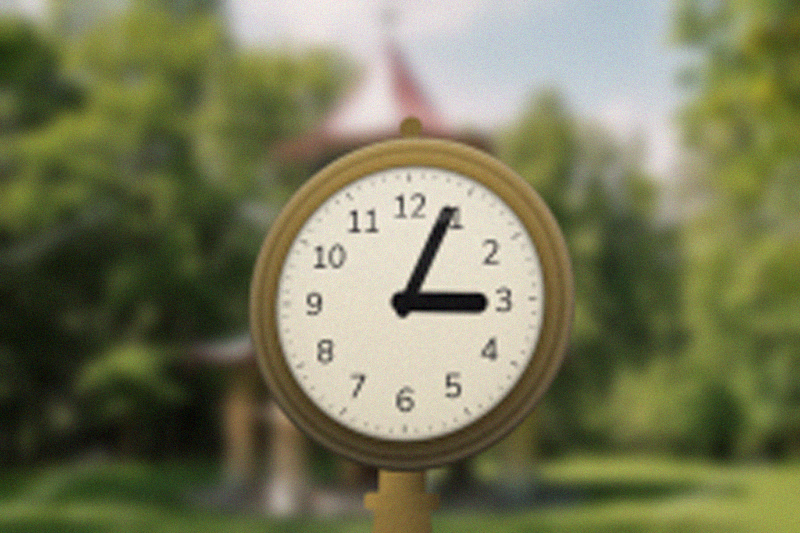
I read 3.04
